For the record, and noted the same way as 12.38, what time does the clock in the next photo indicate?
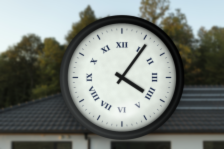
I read 4.06
